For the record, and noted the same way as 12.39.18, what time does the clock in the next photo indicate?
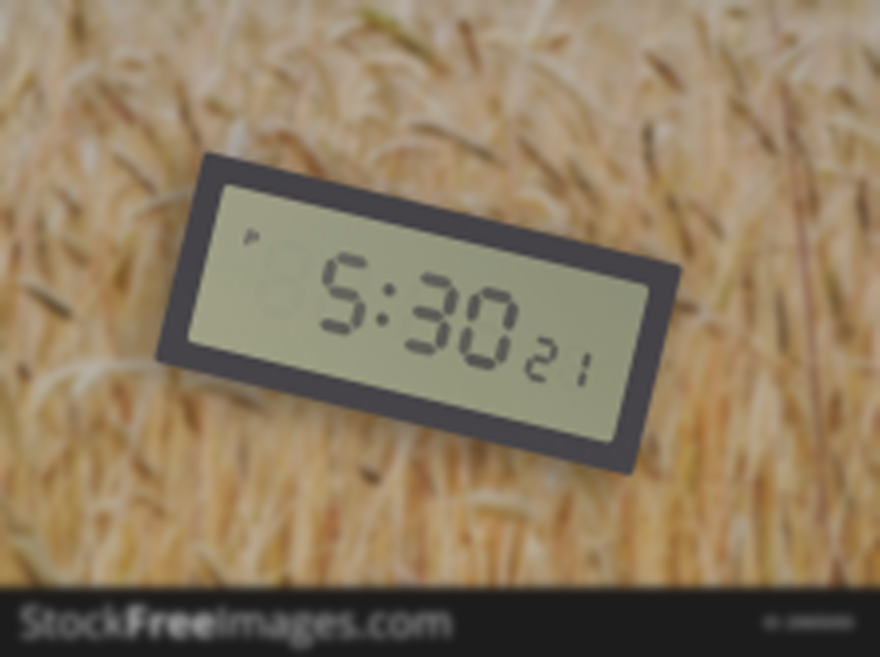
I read 5.30.21
